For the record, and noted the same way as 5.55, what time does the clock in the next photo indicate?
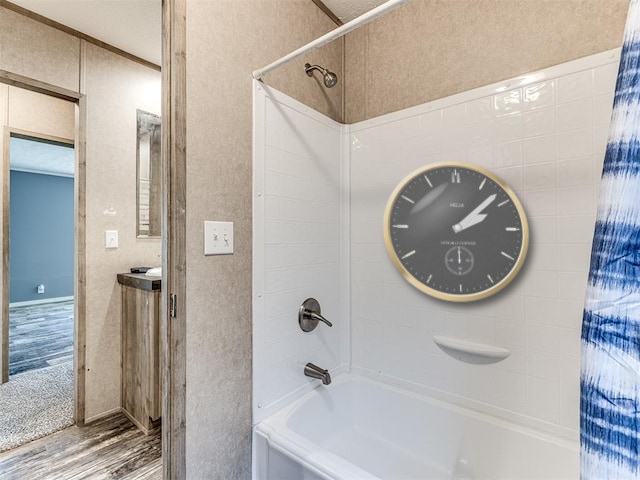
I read 2.08
